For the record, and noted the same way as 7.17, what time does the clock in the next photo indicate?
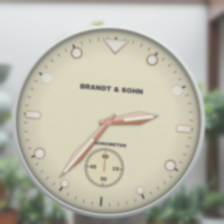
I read 2.36
